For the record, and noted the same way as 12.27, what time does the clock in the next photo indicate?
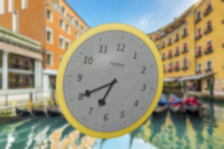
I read 6.40
